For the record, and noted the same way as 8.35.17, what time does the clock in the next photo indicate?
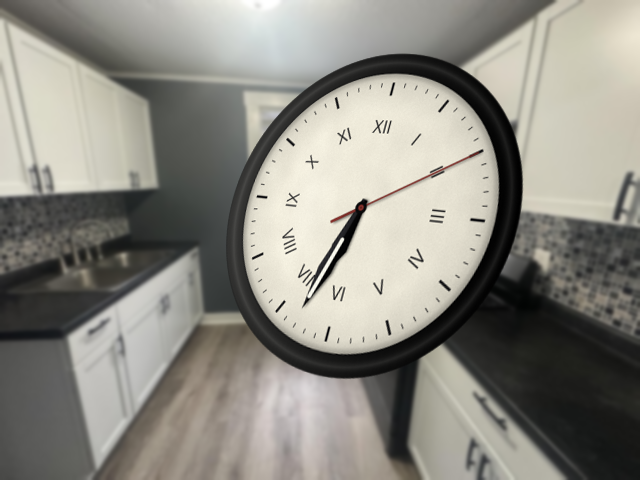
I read 6.33.10
